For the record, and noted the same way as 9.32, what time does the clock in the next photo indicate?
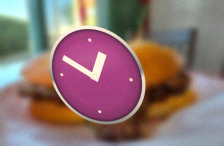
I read 12.50
